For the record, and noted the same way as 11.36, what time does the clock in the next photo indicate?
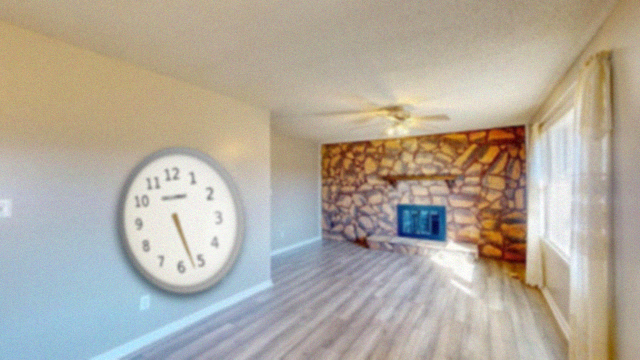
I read 5.27
